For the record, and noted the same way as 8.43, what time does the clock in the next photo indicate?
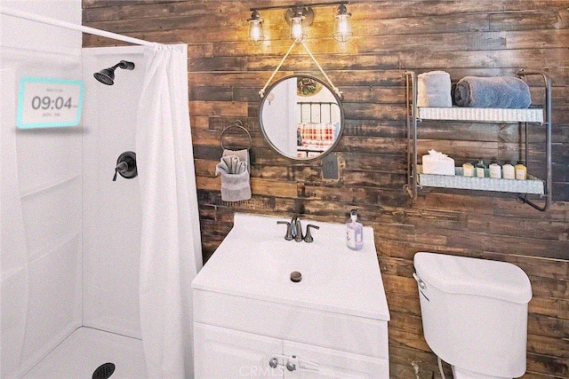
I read 9.04
